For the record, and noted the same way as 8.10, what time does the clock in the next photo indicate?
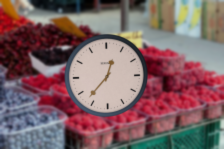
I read 12.37
